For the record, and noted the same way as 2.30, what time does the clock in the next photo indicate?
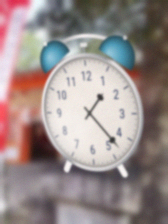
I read 1.23
